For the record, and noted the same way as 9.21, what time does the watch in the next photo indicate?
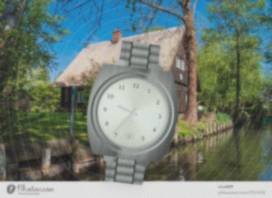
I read 9.36
